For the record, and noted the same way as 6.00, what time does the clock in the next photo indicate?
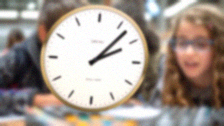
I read 2.07
